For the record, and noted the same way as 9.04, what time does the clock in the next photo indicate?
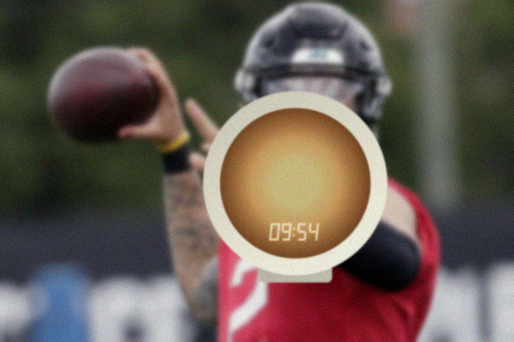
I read 9.54
